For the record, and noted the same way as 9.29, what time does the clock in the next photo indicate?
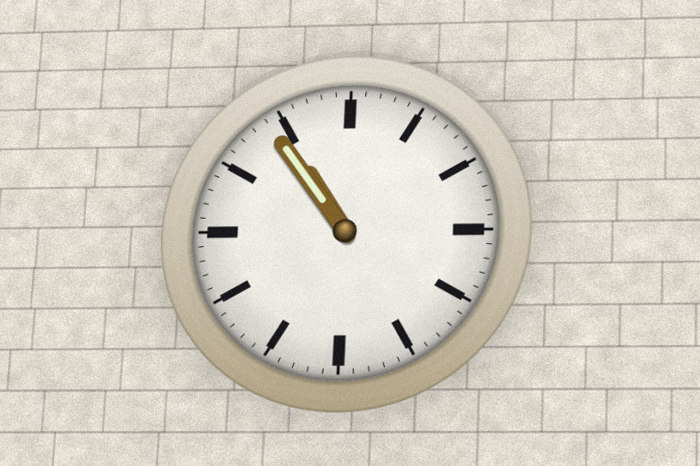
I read 10.54
